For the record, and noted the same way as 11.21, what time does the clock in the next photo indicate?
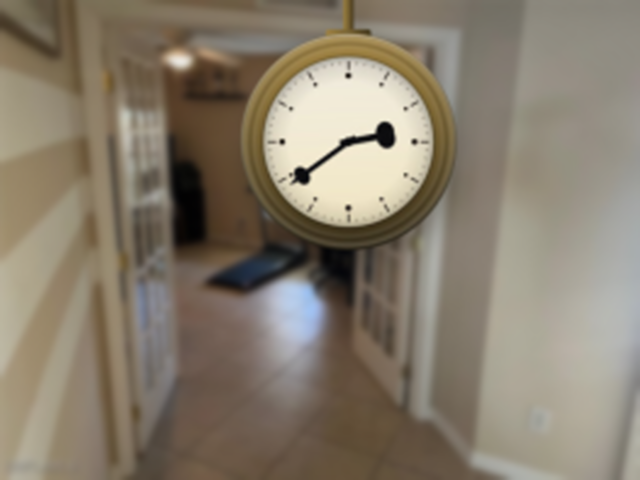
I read 2.39
